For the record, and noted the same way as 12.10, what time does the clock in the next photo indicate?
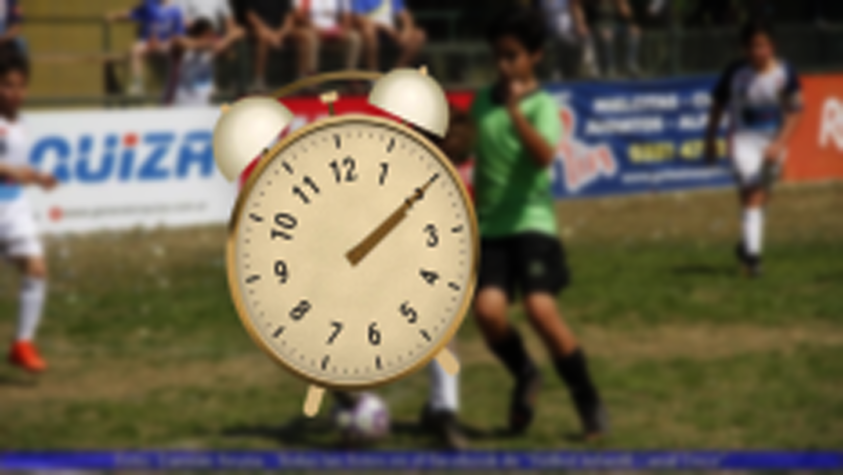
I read 2.10
